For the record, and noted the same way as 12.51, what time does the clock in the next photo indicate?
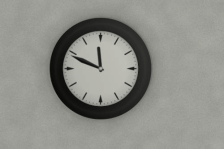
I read 11.49
